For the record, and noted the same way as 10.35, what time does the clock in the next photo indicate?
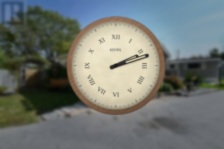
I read 2.12
